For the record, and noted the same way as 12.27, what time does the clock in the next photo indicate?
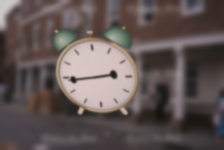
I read 2.44
